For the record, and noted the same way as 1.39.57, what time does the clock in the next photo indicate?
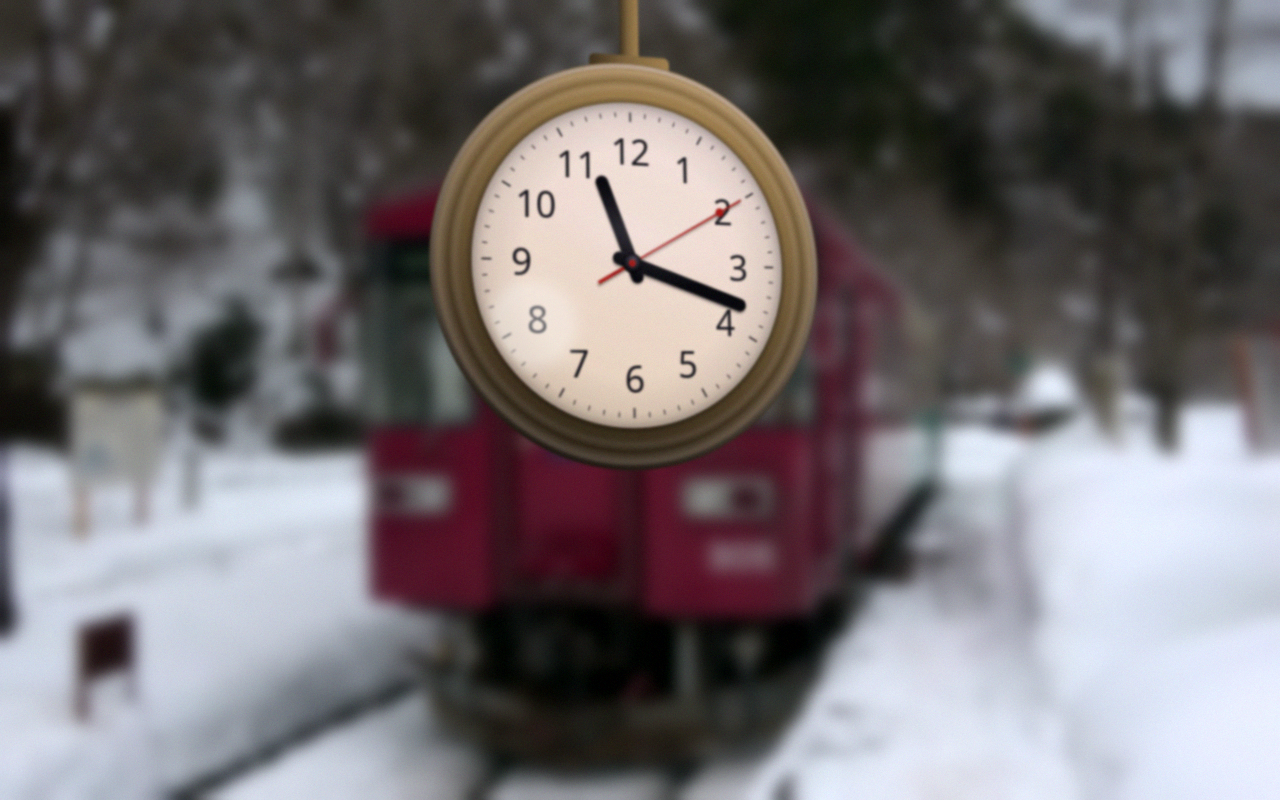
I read 11.18.10
